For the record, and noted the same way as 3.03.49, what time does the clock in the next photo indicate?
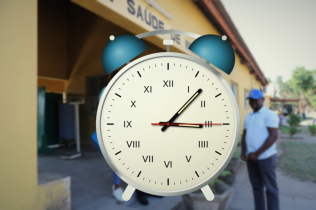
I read 3.07.15
